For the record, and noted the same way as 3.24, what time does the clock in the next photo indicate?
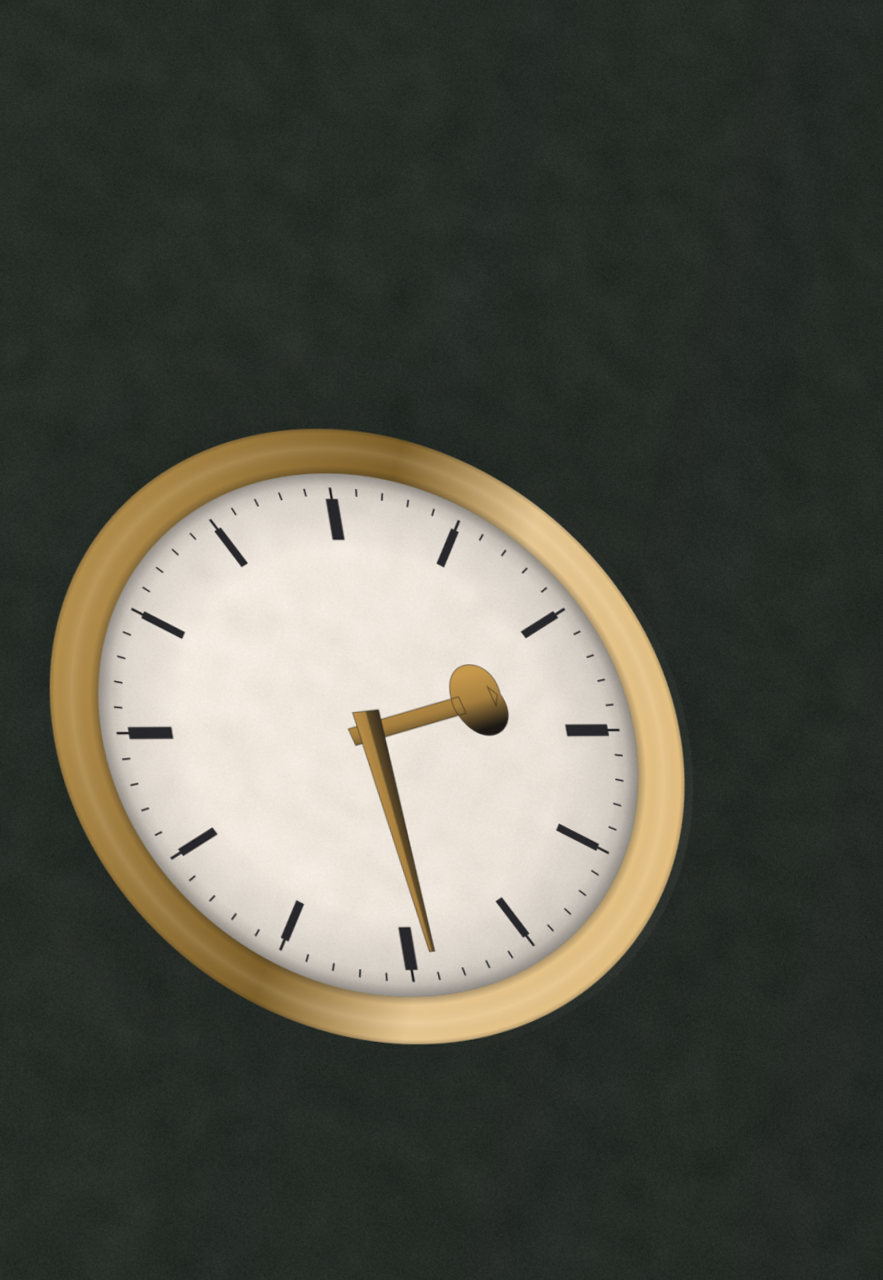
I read 2.29
